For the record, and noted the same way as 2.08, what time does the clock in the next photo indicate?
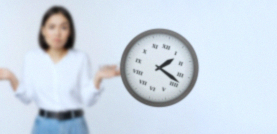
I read 1.18
